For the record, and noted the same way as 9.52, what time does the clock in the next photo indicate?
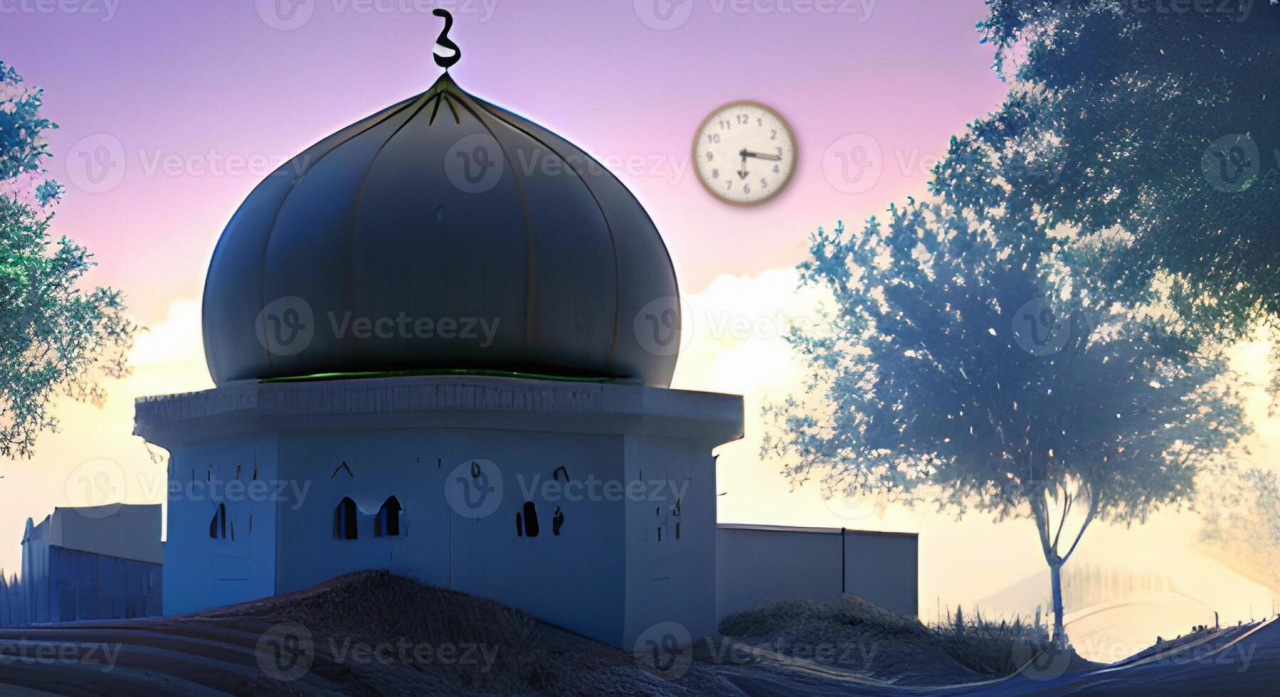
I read 6.17
